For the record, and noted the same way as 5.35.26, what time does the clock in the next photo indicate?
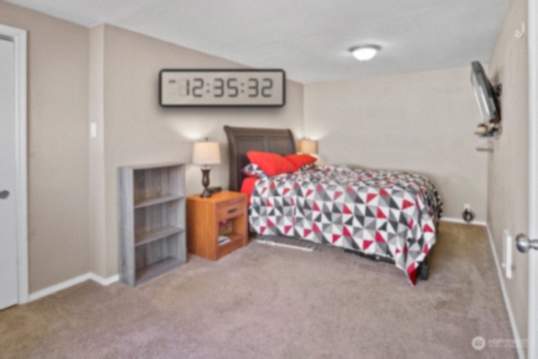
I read 12.35.32
